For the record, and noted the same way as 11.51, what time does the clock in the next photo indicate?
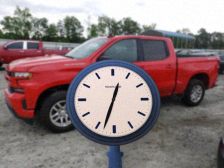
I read 12.33
